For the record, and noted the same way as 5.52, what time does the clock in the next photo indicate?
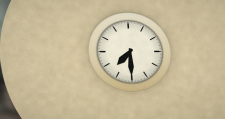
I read 7.30
